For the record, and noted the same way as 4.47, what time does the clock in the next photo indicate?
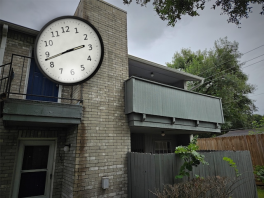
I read 2.43
